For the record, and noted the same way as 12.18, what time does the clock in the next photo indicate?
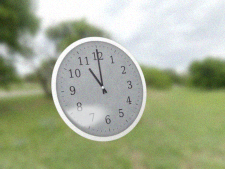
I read 11.00
